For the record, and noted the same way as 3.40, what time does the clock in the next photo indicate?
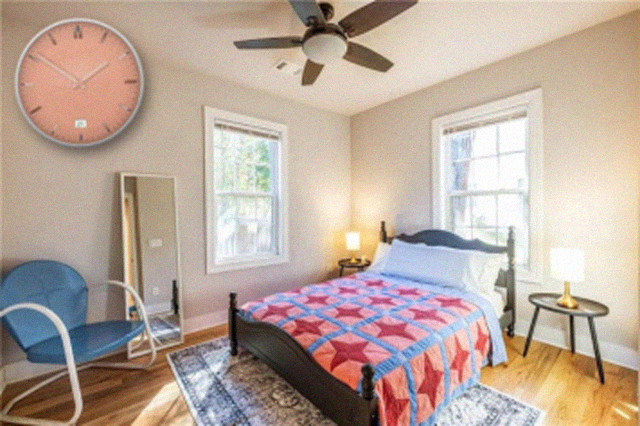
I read 1.51
